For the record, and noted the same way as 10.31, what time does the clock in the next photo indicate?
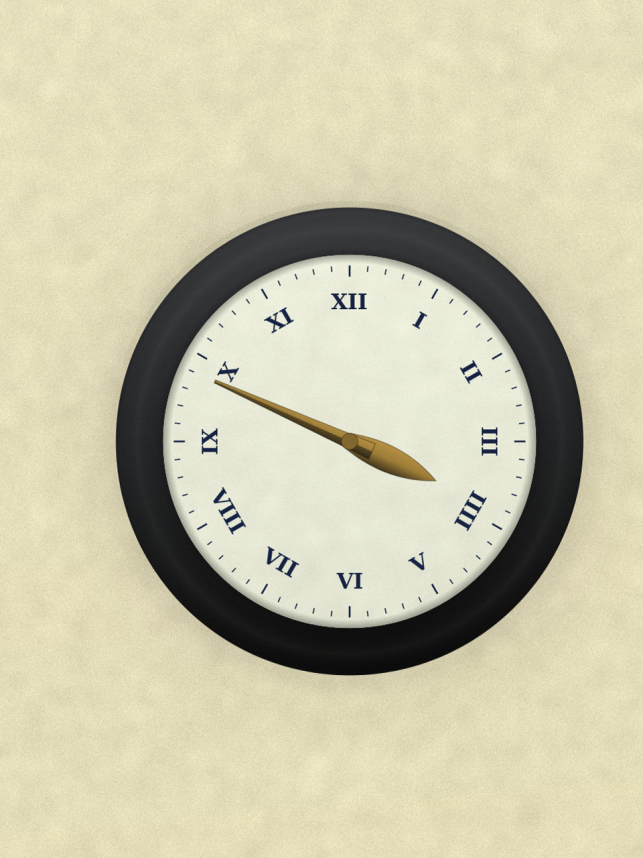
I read 3.49
